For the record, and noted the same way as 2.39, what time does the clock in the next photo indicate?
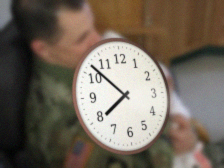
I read 7.52
